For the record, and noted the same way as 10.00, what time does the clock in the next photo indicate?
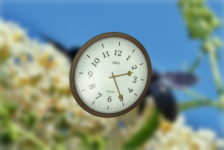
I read 2.25
